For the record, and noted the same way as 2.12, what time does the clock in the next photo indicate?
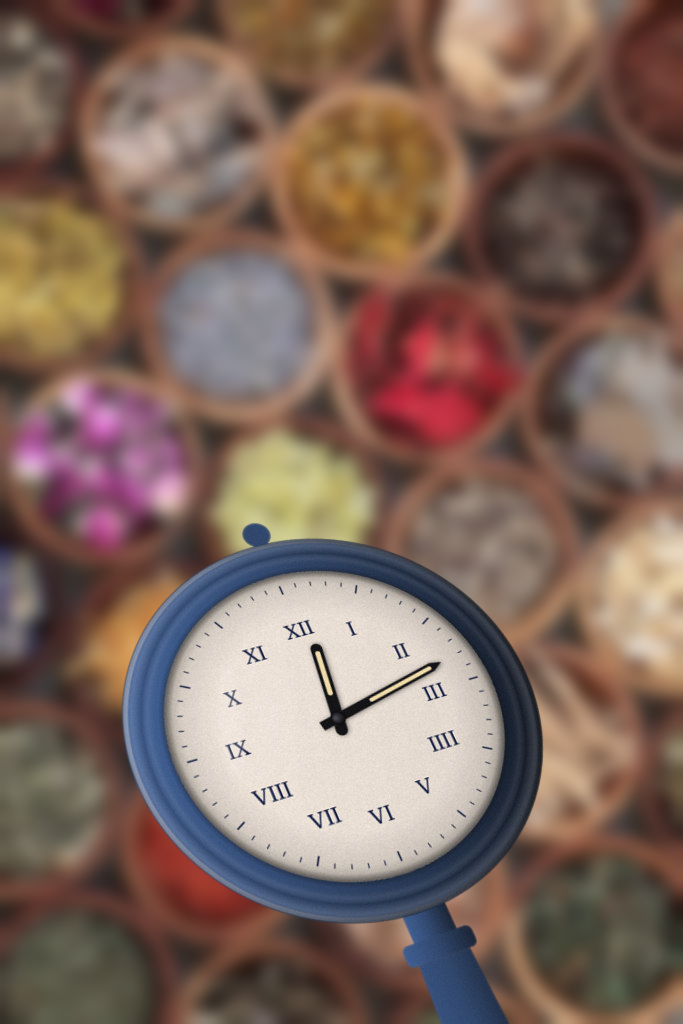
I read 12.13
